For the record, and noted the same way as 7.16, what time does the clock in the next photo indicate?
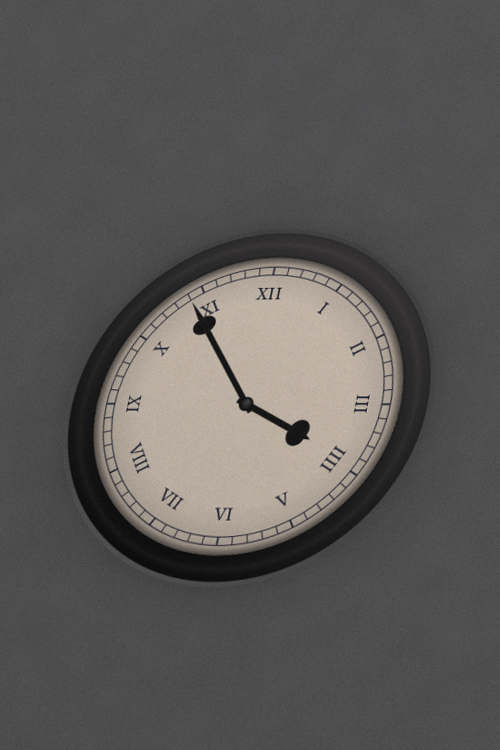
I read 3.54
